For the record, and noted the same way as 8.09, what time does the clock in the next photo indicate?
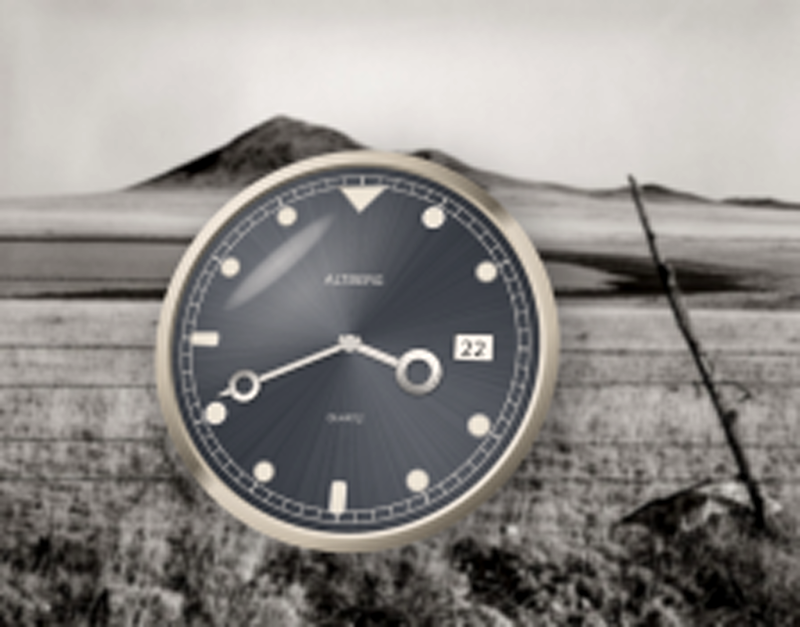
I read 3.41
